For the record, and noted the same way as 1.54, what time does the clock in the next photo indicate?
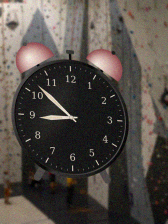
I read 8.52
